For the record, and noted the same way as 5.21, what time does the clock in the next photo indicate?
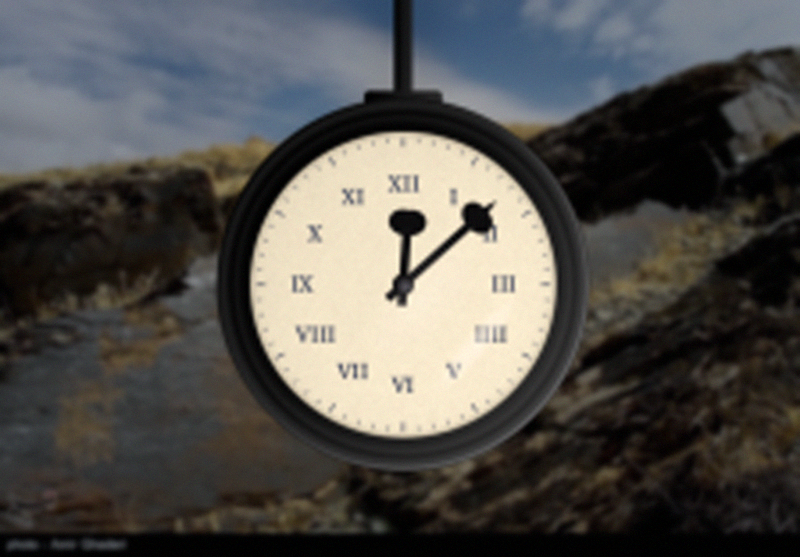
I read 12.08
